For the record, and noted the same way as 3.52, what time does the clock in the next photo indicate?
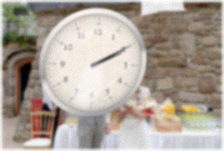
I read 2.10
